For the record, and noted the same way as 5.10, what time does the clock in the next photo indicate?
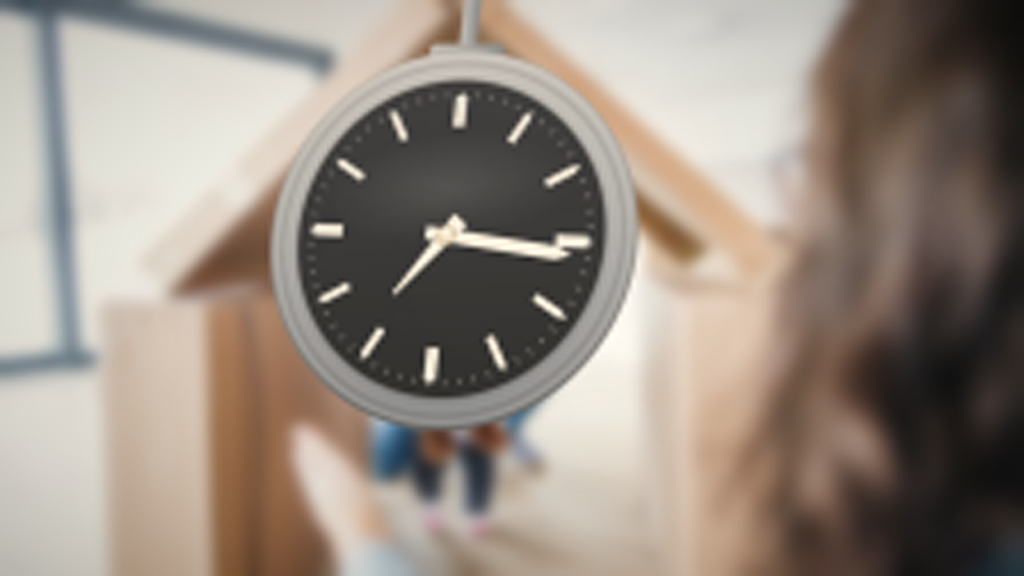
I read 7.16
